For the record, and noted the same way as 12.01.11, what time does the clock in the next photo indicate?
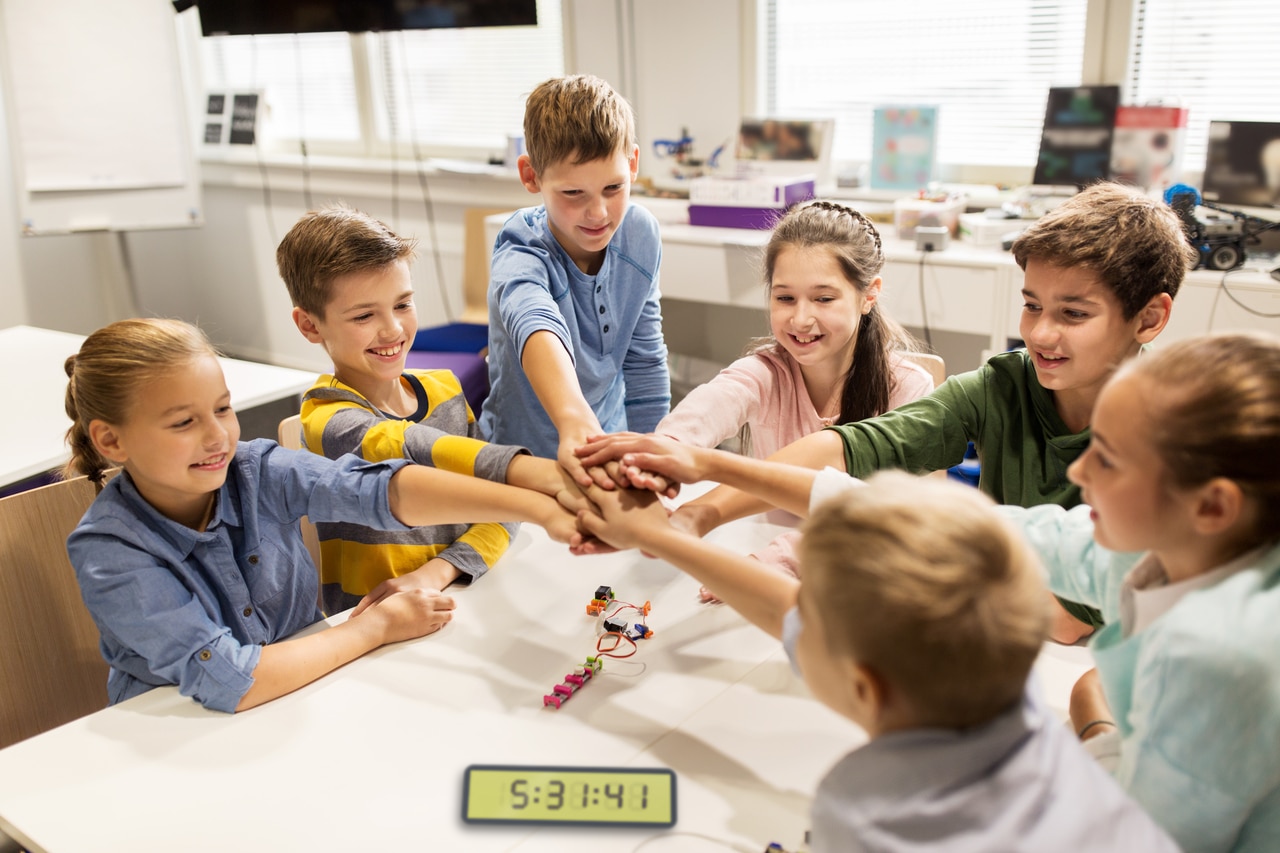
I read 5.31.41
